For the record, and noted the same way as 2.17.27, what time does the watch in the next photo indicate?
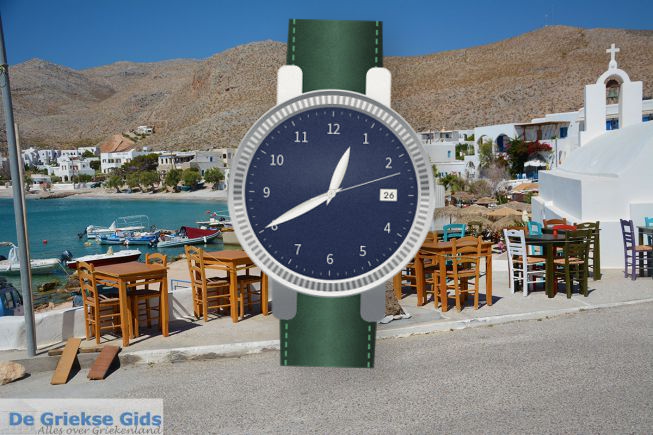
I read 12.40.12
